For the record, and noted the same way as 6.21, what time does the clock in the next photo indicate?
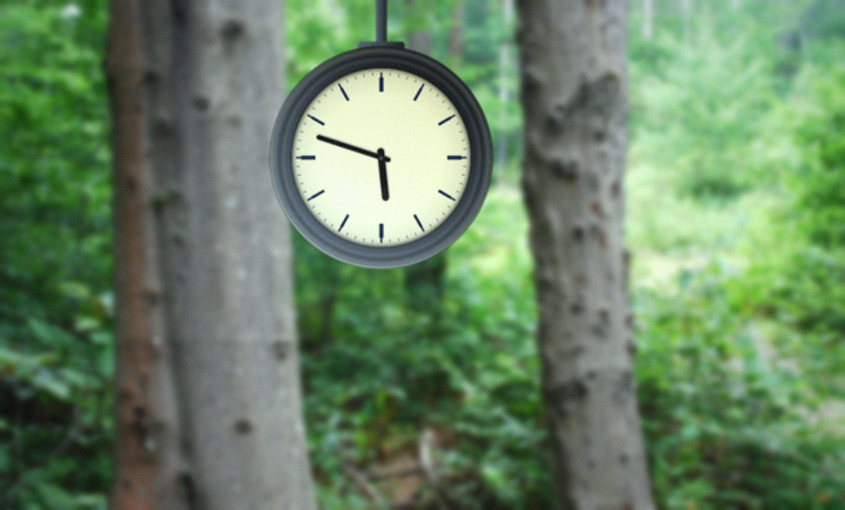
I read 5.48
